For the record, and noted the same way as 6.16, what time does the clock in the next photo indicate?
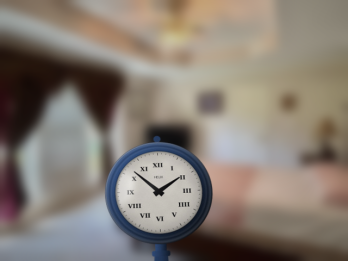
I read 1.52
